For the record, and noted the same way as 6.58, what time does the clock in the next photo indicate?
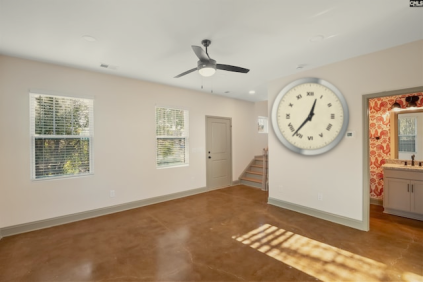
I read 12.37
